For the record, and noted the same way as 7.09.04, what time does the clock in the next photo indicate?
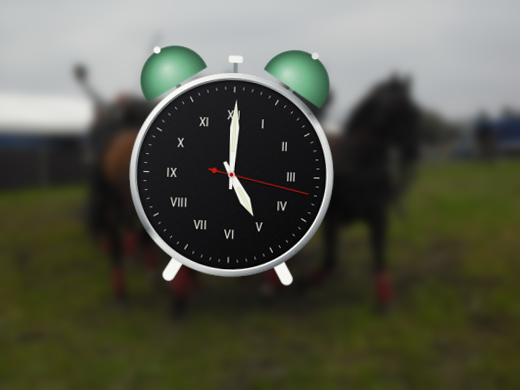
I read 5.00.17
